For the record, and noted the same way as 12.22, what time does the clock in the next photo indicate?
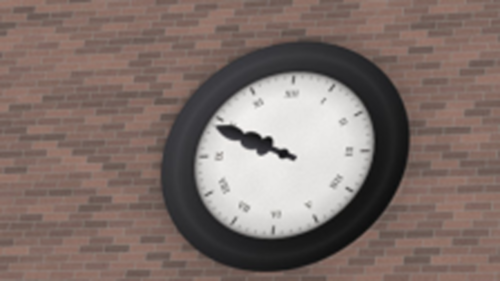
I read 9.49
